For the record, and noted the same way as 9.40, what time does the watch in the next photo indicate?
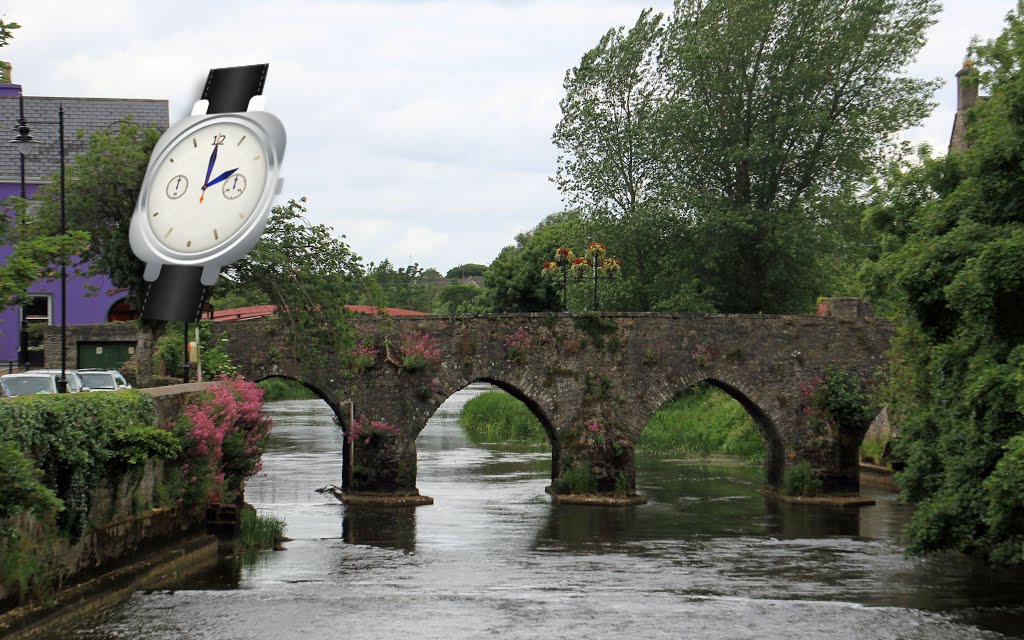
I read 2.00
